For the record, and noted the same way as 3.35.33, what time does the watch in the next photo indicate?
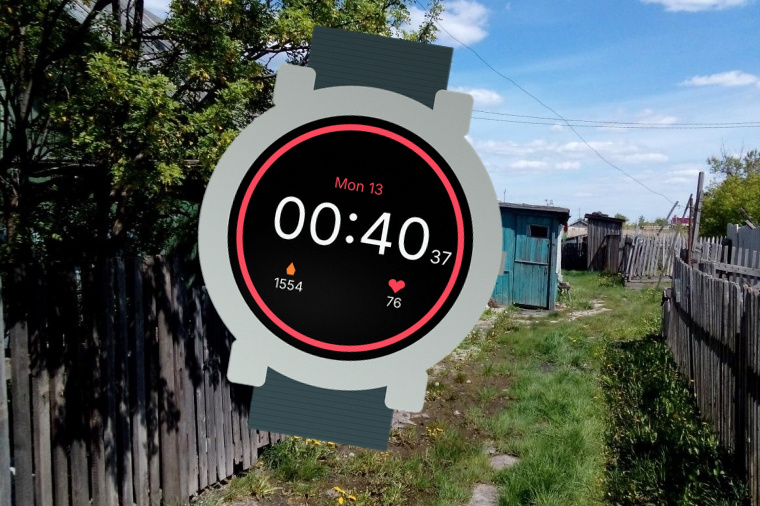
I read 0.40.37
